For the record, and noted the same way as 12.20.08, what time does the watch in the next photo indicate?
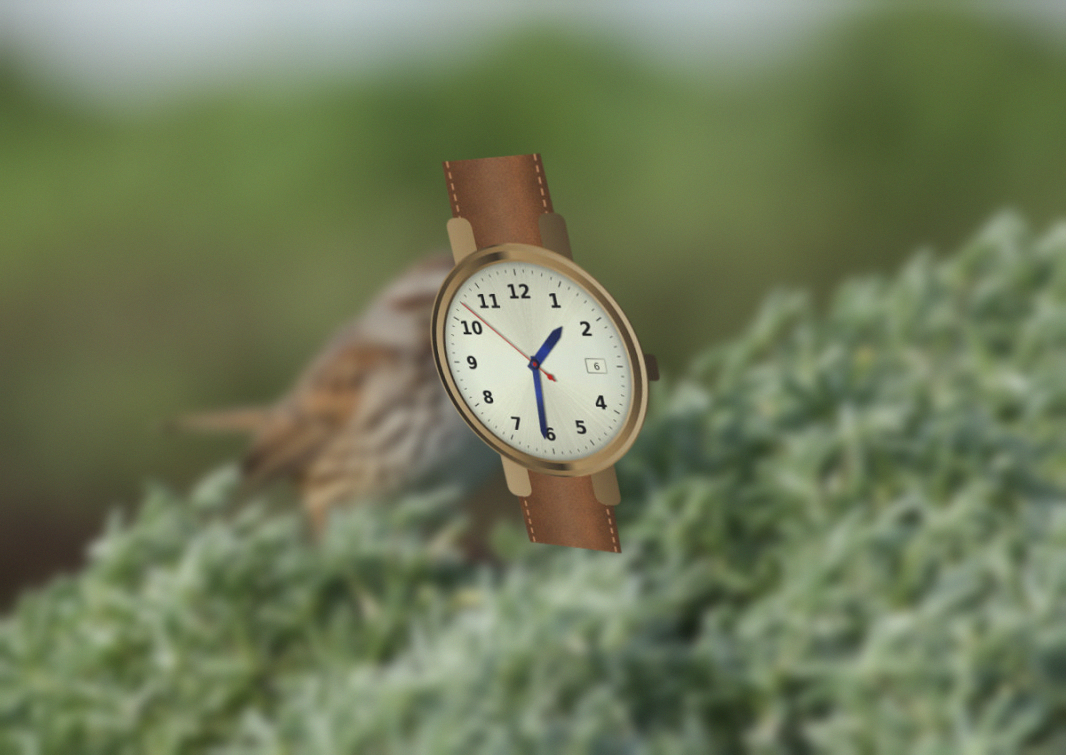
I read 1.30.52
